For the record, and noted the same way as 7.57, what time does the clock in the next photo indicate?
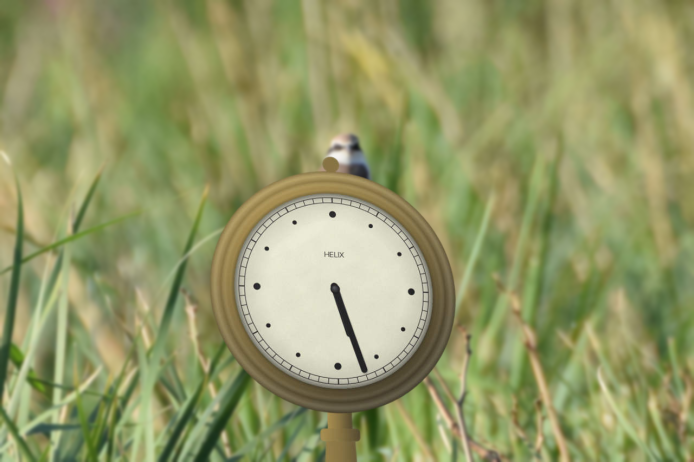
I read 5.27
